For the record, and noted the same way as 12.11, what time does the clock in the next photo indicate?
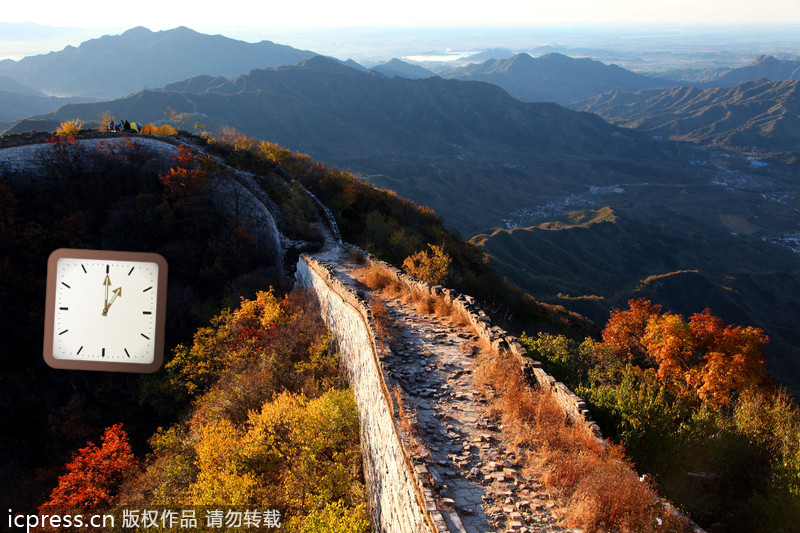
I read 1.00
